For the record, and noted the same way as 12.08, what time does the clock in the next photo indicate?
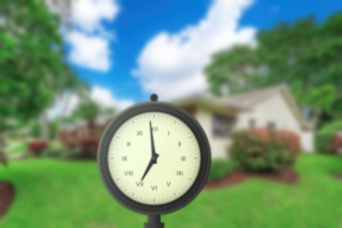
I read 6.59
